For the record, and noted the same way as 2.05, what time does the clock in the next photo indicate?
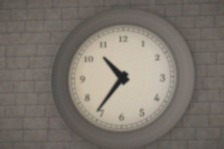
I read 10.36
